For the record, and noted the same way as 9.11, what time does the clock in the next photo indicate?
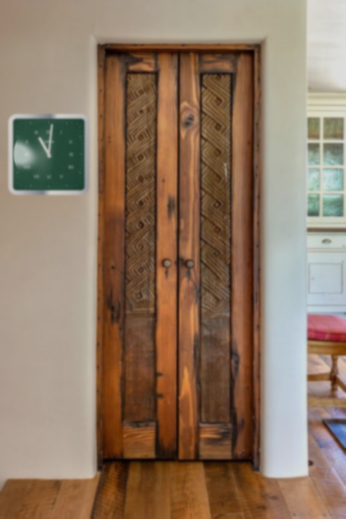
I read 11.01
